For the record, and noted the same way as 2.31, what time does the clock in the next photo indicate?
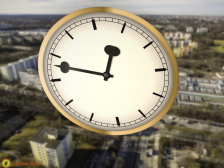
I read 12.48
